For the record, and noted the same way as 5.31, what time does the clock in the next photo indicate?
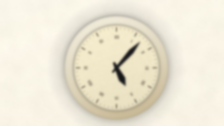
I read 5.07
